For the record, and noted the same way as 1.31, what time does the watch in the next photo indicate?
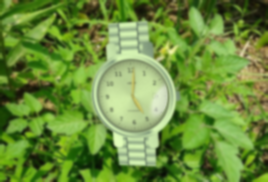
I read 5.01
